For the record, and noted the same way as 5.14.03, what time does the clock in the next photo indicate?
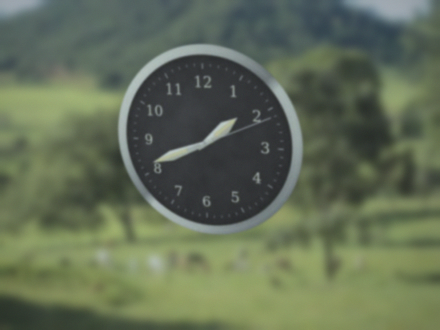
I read 1.41.11
